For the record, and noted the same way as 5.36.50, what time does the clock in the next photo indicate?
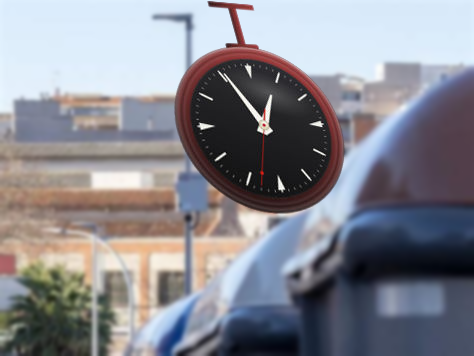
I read 12.55.33
